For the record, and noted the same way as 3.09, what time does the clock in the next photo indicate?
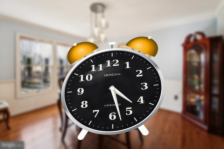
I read 4.28
